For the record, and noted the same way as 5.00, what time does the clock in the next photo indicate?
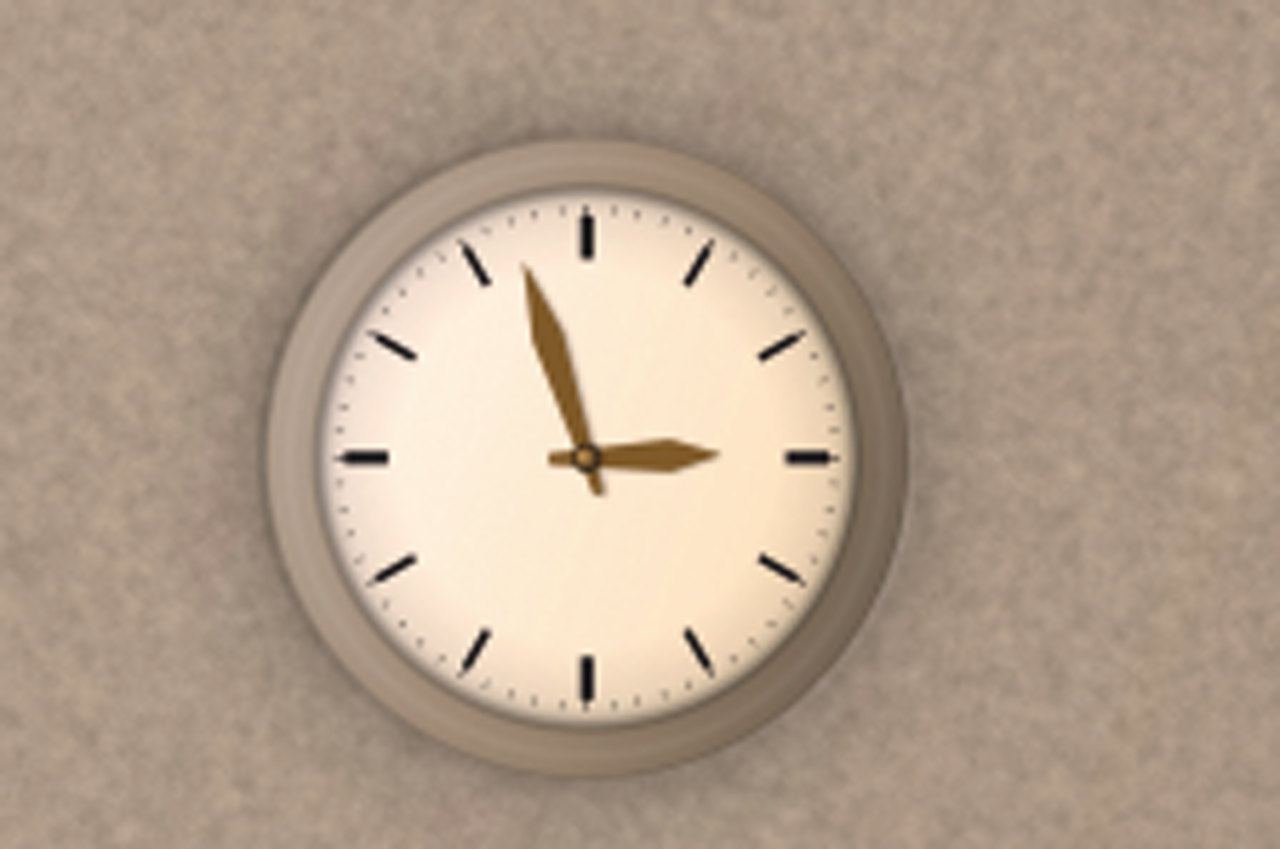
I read 2.57
